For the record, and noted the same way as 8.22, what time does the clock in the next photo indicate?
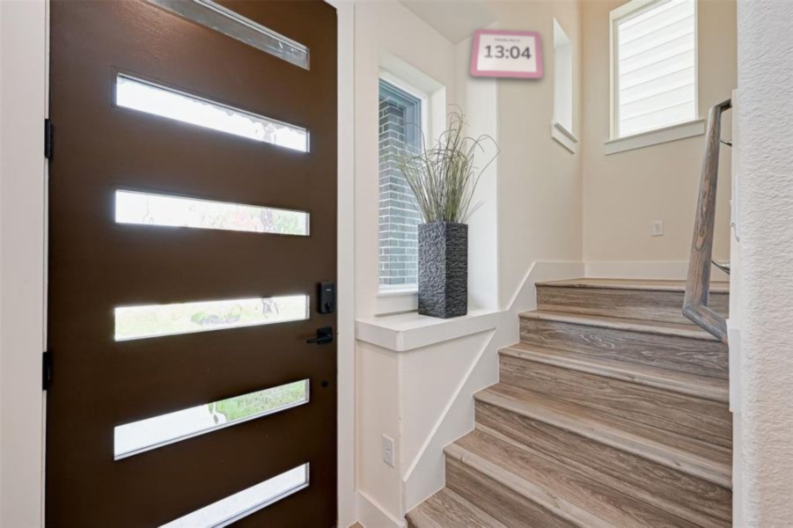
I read 13.04
